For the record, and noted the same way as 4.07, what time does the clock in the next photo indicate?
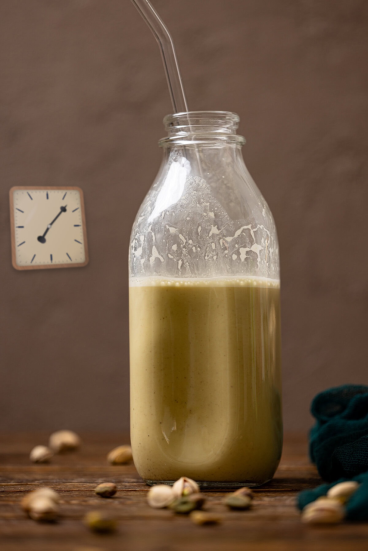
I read 7.07
